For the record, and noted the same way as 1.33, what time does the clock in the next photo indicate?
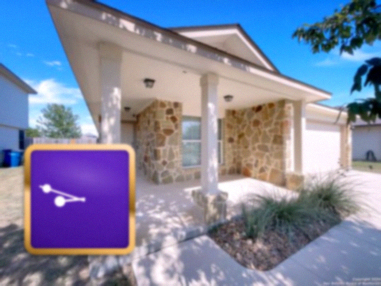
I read 8.48
